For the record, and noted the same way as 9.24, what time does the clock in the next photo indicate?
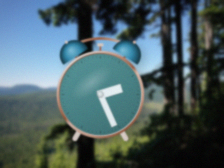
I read 2.26
